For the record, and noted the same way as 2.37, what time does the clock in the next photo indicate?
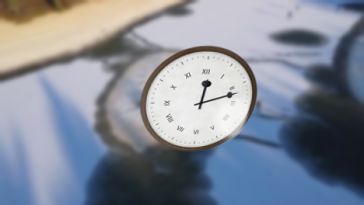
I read 12.12
